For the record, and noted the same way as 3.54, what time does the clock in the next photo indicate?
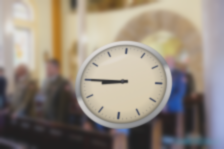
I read 8.45
